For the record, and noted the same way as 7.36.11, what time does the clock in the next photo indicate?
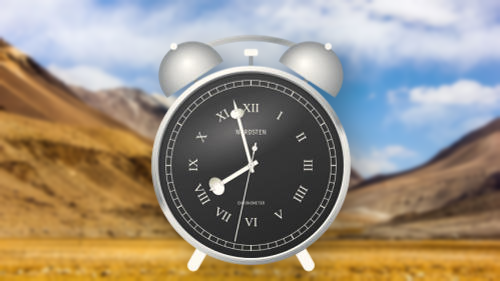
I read 7.57.32
